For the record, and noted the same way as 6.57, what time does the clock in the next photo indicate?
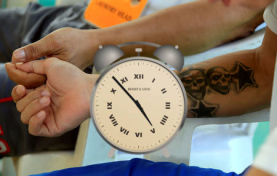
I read 4.53
